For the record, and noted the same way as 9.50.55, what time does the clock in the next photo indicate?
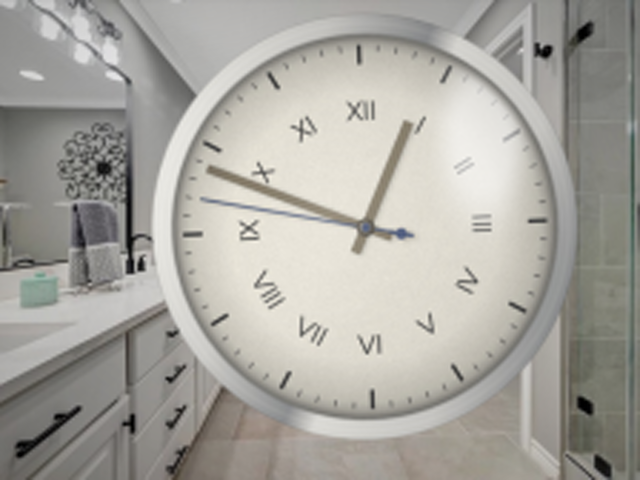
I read 12.48.47
